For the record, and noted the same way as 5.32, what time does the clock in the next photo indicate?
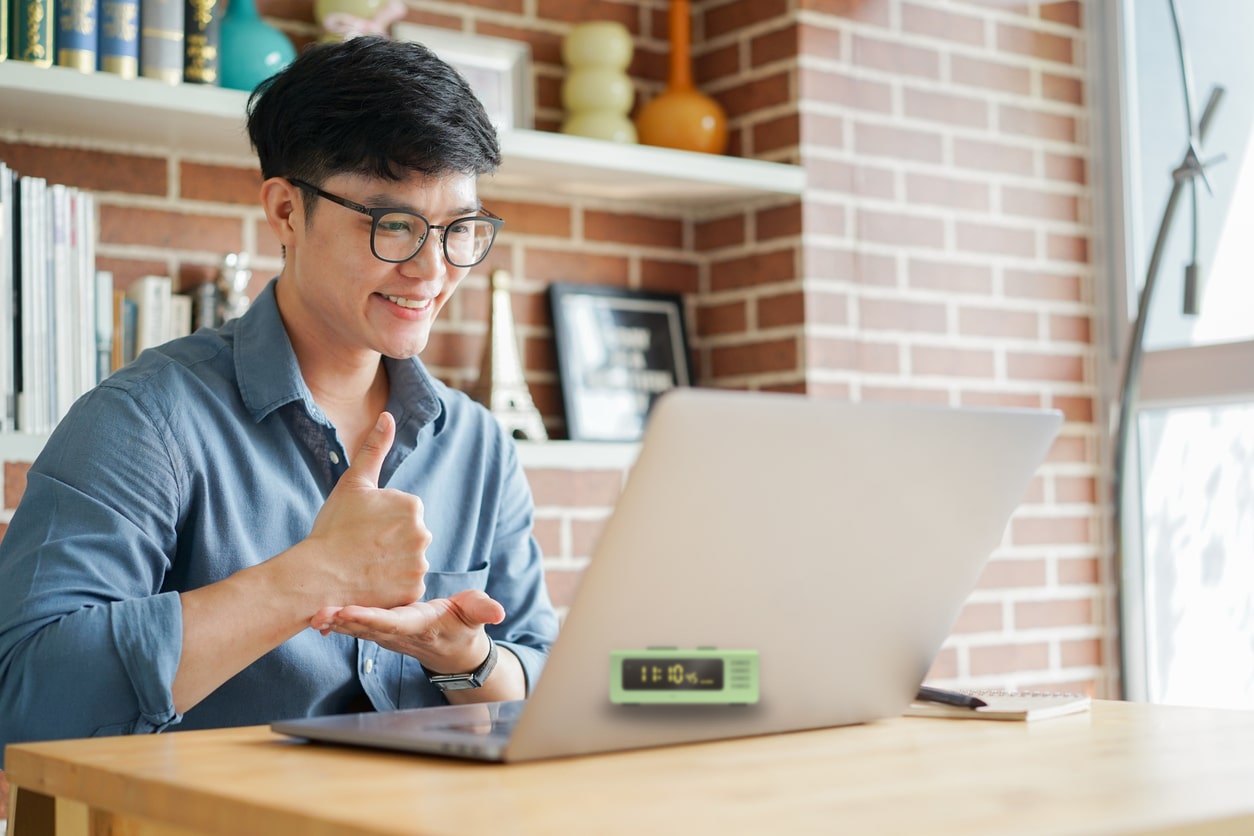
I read 11.10
